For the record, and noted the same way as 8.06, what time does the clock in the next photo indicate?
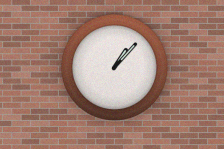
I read 1.07
